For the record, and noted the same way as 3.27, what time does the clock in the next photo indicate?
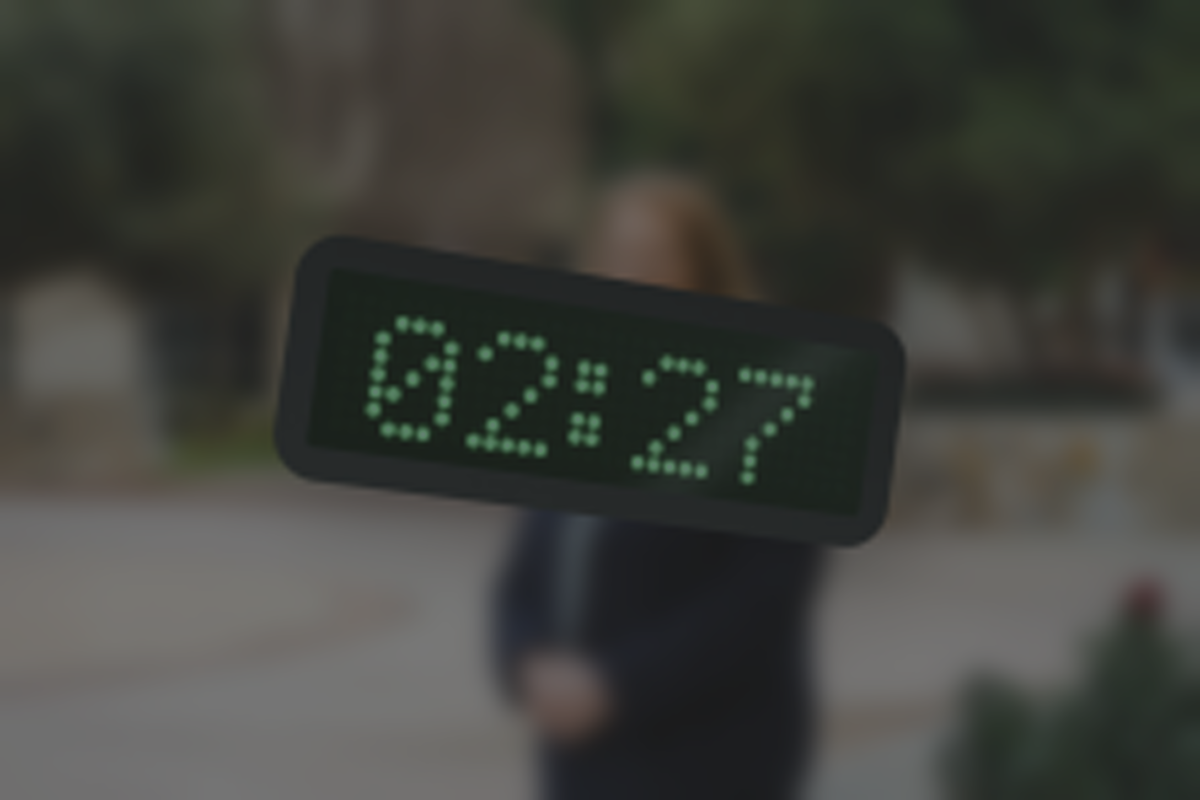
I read 2.27
